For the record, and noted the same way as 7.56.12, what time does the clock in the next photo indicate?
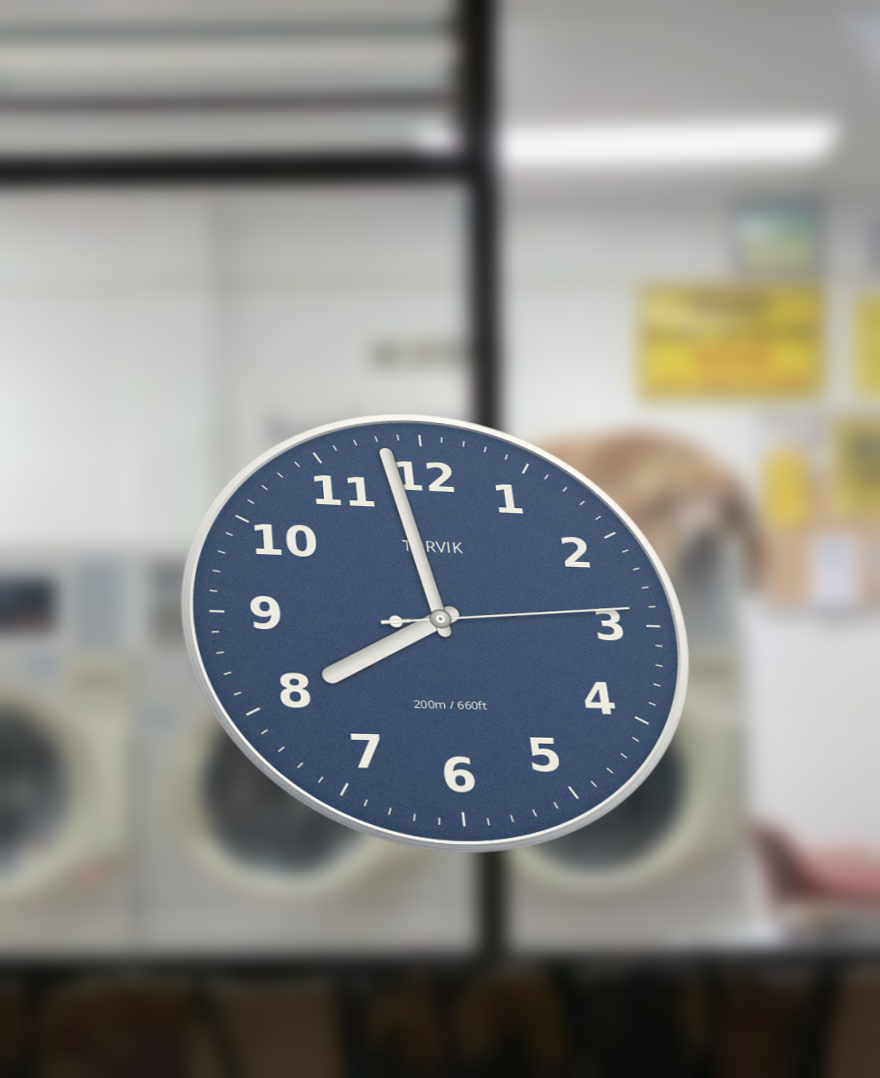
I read 7.58.14
